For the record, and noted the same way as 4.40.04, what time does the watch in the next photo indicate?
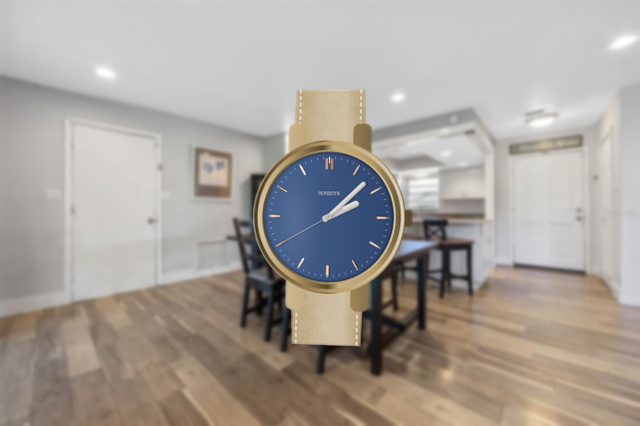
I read 2.07.40
